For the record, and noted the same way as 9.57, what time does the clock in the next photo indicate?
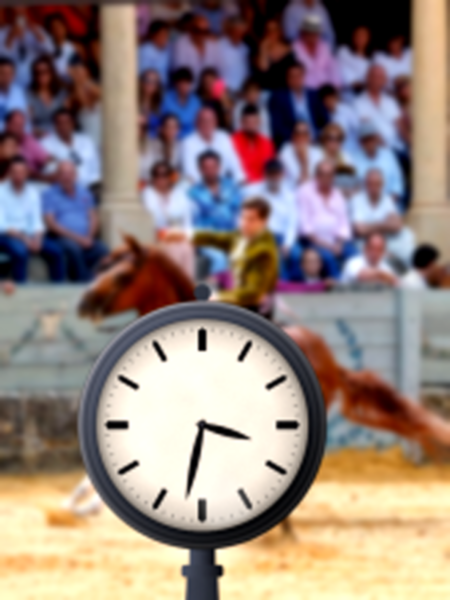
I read 3.32
